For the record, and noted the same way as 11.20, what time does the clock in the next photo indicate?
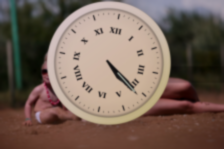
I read 4.21
